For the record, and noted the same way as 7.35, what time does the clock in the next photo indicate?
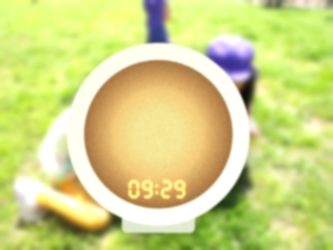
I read 9.29
